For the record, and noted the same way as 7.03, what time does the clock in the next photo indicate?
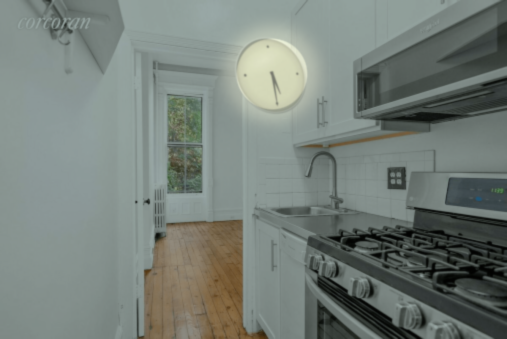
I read 5.30
